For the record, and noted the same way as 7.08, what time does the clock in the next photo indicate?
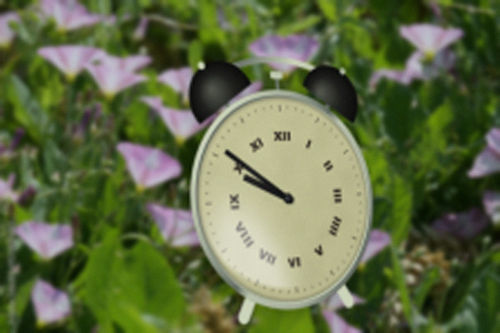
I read 9.51
